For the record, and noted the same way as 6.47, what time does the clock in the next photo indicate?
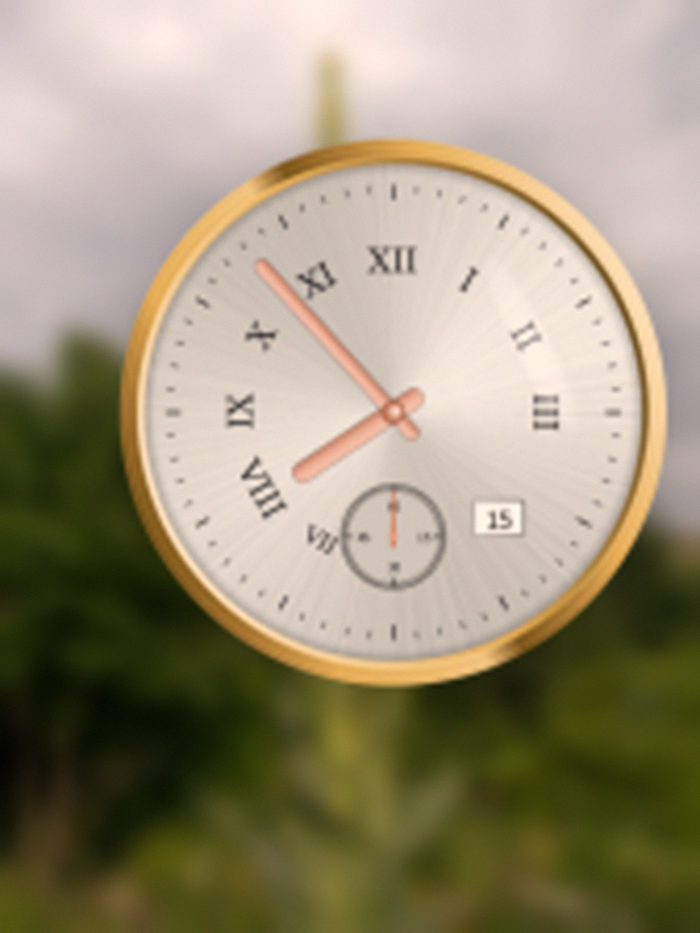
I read 7.53
